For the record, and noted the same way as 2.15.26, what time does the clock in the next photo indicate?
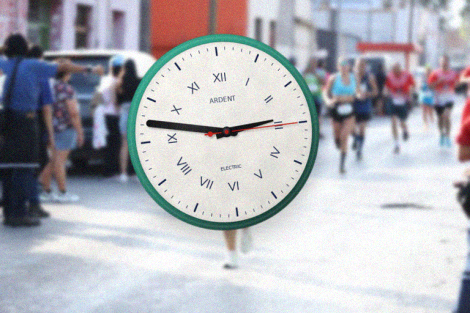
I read 2.47.15
